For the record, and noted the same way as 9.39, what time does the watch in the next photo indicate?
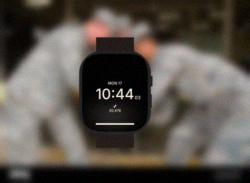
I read 10.44
